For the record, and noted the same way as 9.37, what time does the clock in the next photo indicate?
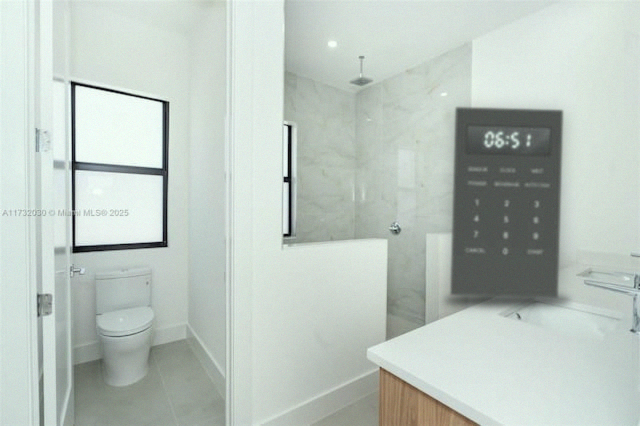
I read 6.51
